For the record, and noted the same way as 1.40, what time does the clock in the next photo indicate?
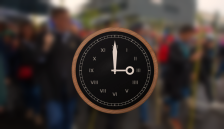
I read 3.00
